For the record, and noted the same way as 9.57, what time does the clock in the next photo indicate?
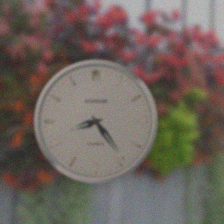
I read 8.24
